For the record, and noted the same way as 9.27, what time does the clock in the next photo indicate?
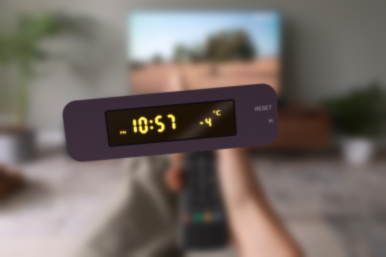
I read 10.57
